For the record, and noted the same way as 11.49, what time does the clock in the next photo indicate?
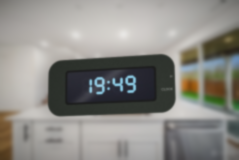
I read 19.49
